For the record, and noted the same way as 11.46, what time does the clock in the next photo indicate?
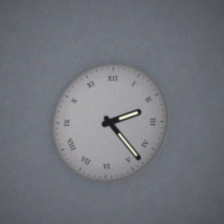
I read 2.23
